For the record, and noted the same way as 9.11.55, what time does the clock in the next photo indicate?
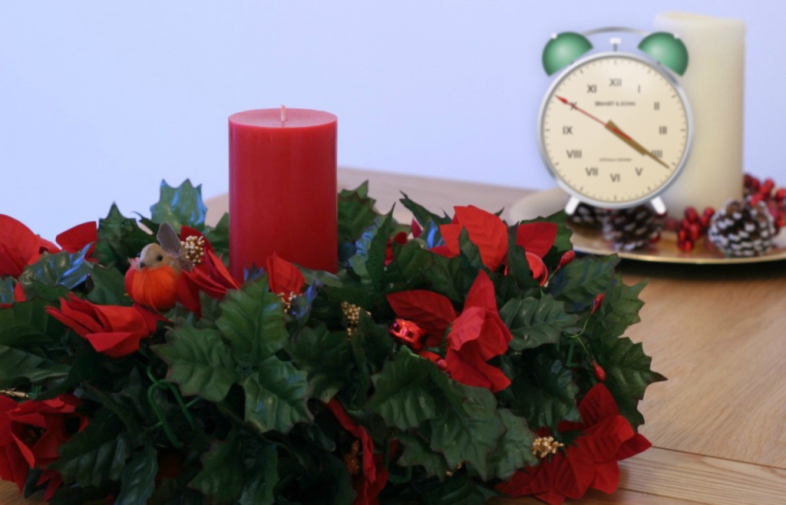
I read 4.20.50
